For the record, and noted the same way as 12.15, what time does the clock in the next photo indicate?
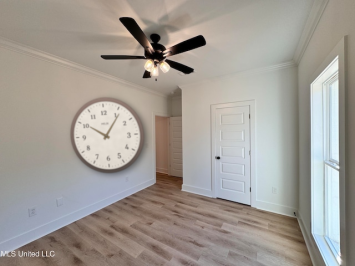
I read 10.06
